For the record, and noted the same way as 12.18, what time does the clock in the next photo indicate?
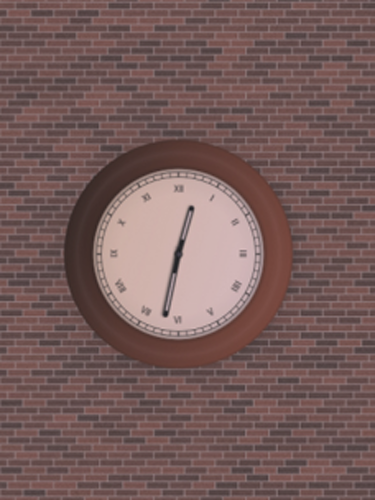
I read 12.32
